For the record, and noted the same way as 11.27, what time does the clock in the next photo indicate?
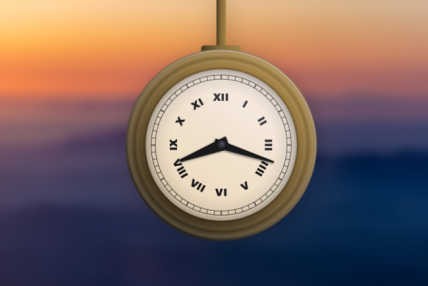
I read 8.18
